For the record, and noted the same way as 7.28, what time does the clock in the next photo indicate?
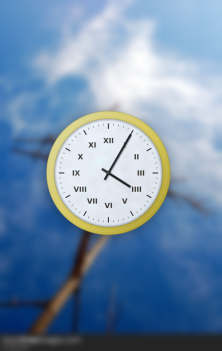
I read 4.05
